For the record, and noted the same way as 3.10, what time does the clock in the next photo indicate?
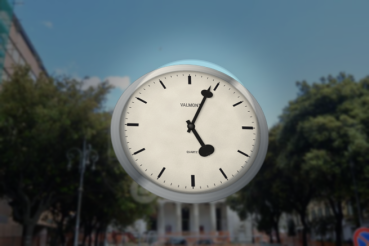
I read 5.04
